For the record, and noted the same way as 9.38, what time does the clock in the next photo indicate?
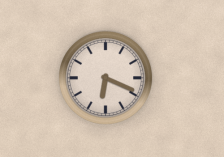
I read 6.19
